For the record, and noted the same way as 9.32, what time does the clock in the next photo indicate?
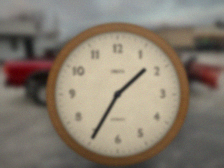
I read 1.35
